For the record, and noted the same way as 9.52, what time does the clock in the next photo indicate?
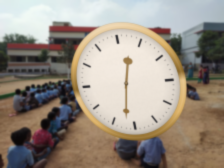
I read 12.32
